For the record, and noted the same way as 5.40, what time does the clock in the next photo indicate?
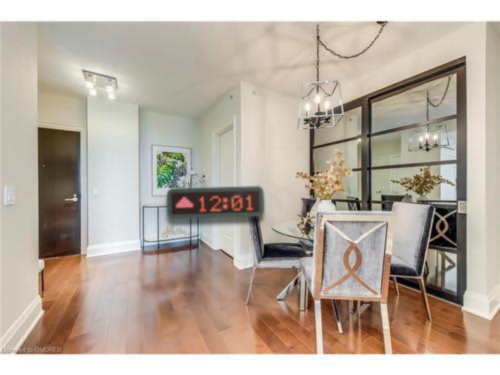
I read 12.01
